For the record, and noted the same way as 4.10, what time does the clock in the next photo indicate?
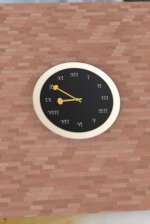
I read 8.51
